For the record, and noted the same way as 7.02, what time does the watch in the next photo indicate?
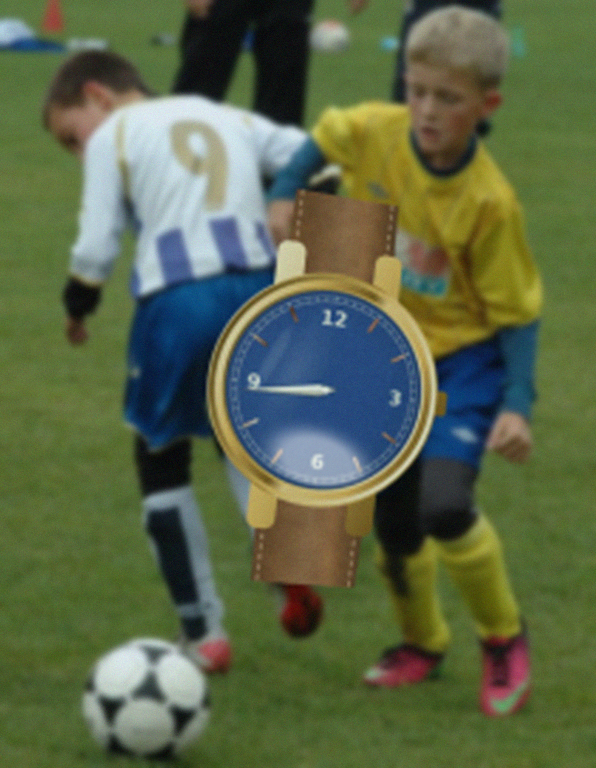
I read 8.44
